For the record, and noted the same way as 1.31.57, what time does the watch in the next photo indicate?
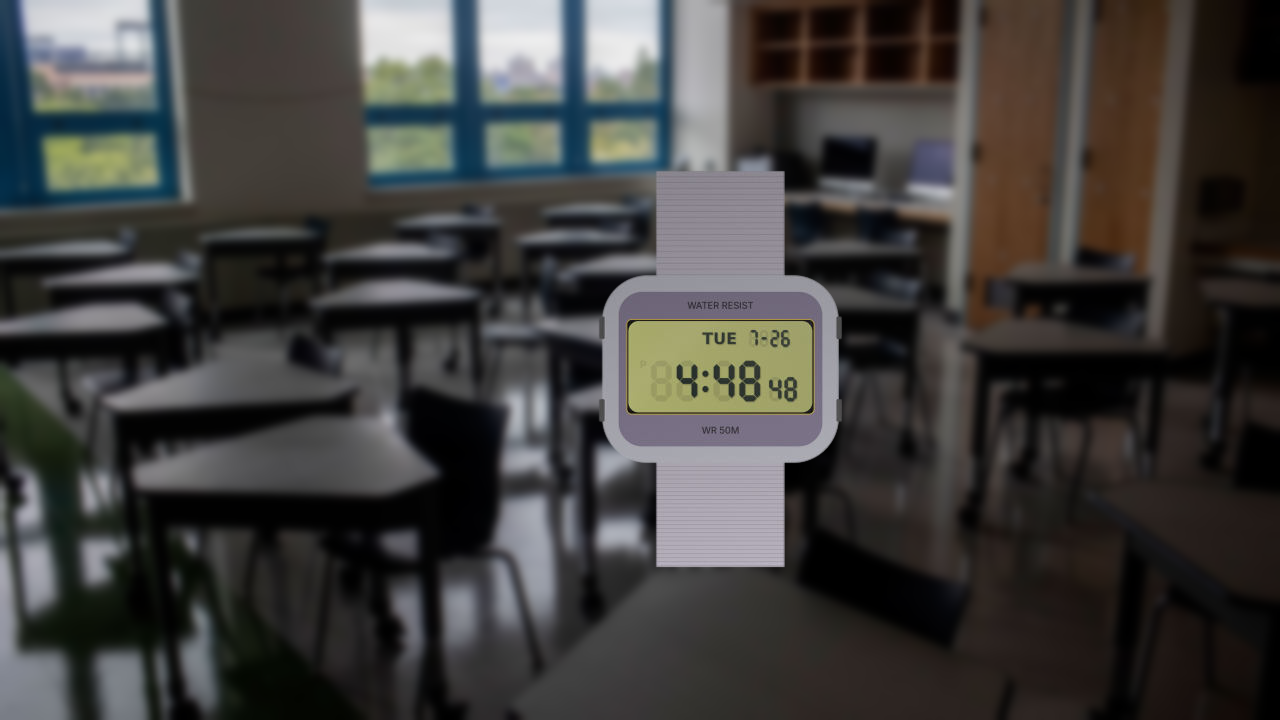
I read 4.48.48
